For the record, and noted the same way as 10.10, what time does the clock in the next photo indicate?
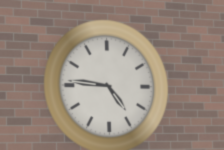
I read 4.46
